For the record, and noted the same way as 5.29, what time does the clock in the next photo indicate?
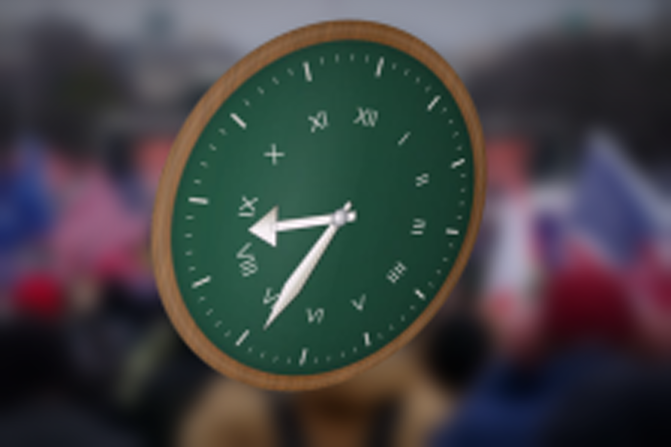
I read 8.34
